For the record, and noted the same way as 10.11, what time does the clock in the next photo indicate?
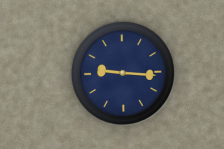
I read 9.16
